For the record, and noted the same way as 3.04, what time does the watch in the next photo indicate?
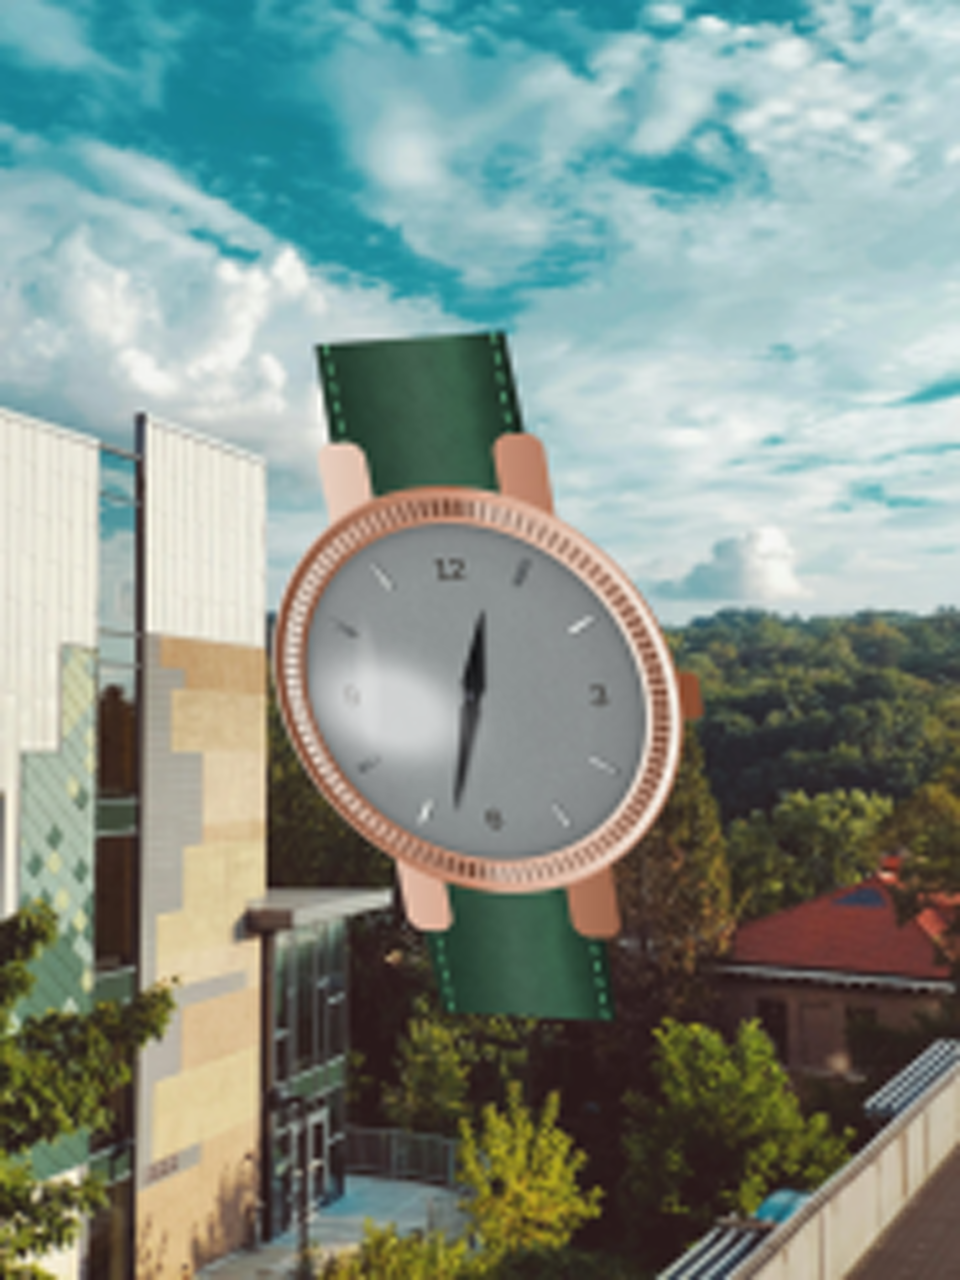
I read 12.33
